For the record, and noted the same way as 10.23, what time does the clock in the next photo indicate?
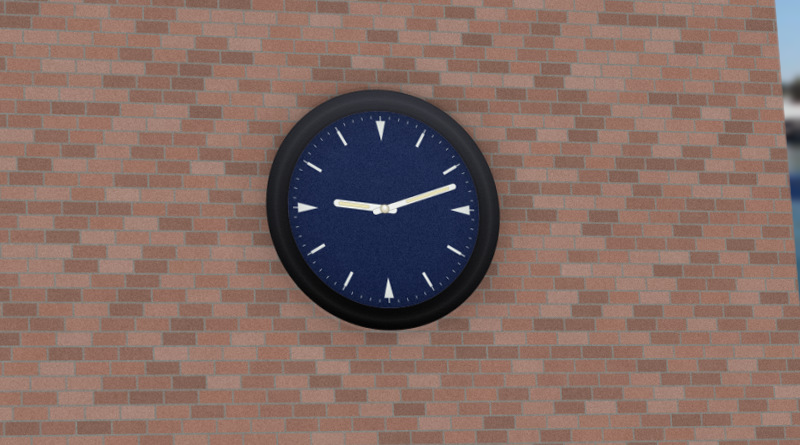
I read 9.12
